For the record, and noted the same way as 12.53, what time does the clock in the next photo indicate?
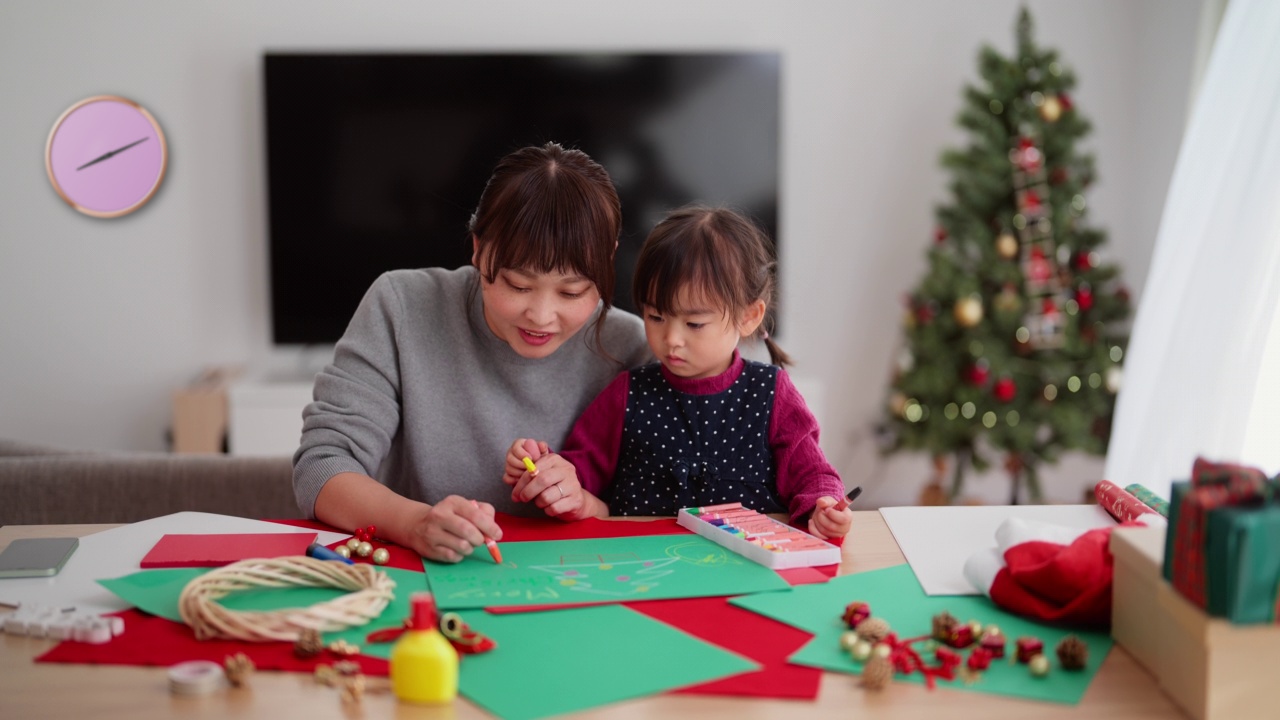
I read 8.11
